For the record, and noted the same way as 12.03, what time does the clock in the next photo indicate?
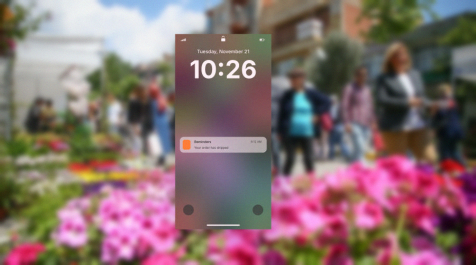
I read 10.26
